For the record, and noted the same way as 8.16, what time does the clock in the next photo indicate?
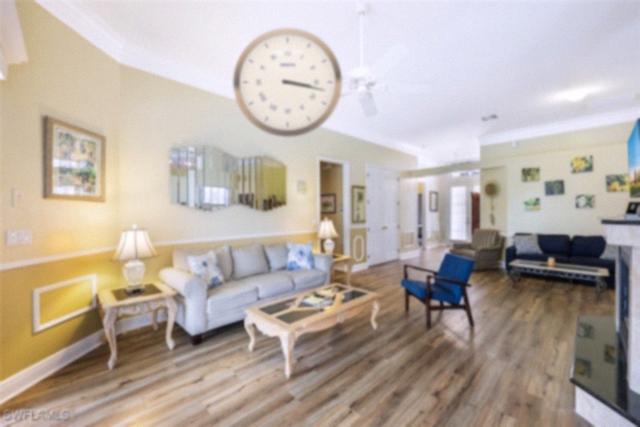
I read 3.17
